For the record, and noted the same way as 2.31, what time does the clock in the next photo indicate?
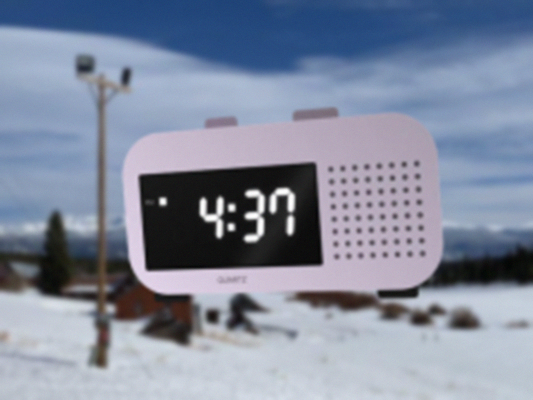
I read 4.37
